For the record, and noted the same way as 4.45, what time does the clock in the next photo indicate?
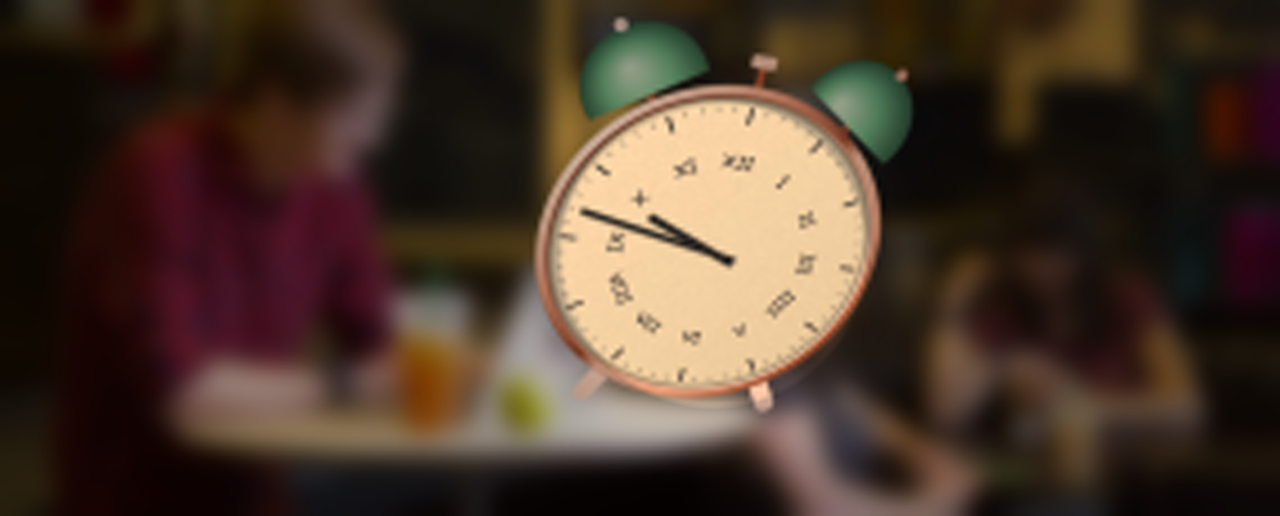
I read 9.47
